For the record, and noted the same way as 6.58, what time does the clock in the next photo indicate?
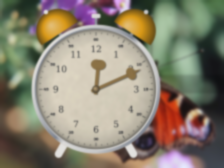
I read 12.11
